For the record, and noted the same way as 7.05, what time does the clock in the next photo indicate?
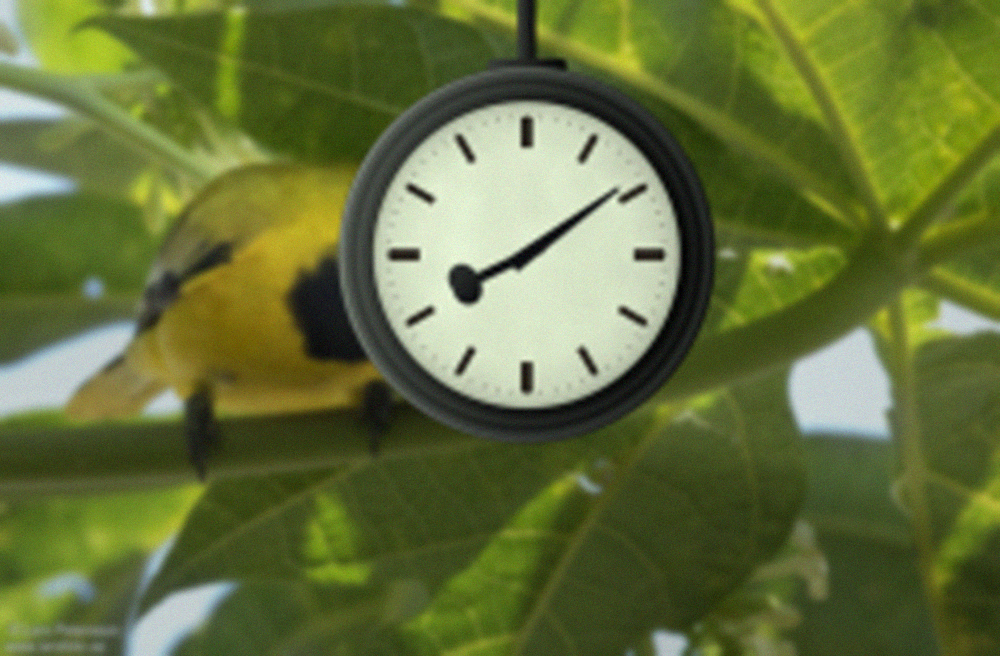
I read 8.09
